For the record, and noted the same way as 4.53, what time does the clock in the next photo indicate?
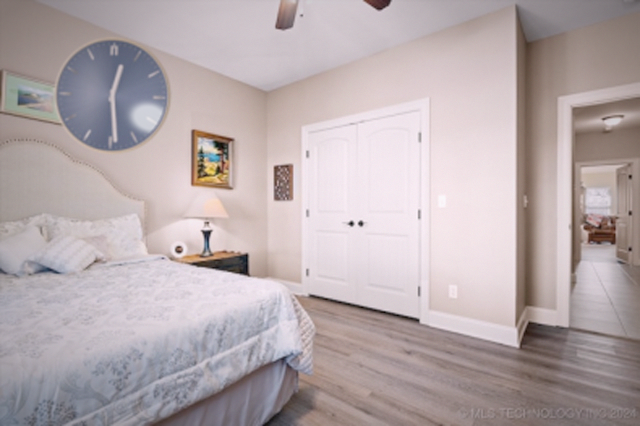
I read 12.29
